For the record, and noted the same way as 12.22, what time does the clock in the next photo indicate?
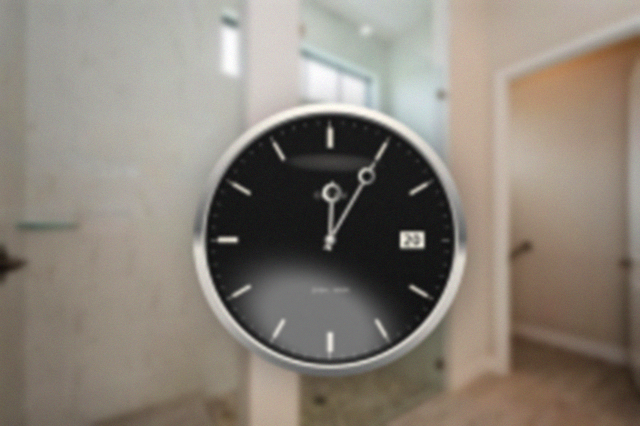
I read 12.05
